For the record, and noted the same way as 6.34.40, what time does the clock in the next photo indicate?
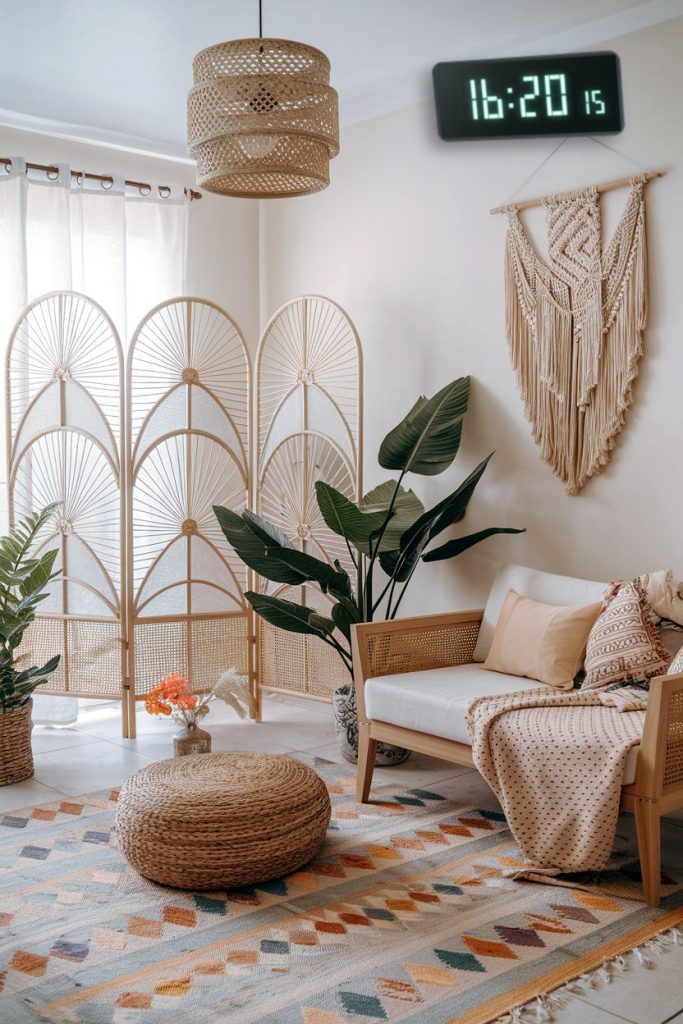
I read 16.20.15
